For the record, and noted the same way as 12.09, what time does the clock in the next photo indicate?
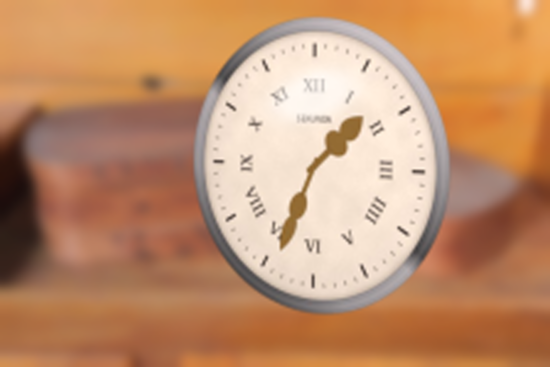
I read 1.34
